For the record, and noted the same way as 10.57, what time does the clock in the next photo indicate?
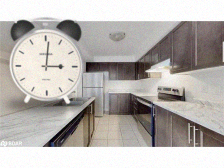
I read 3.01
